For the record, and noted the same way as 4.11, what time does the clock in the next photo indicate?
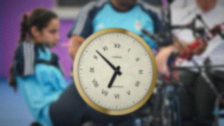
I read 6.52
